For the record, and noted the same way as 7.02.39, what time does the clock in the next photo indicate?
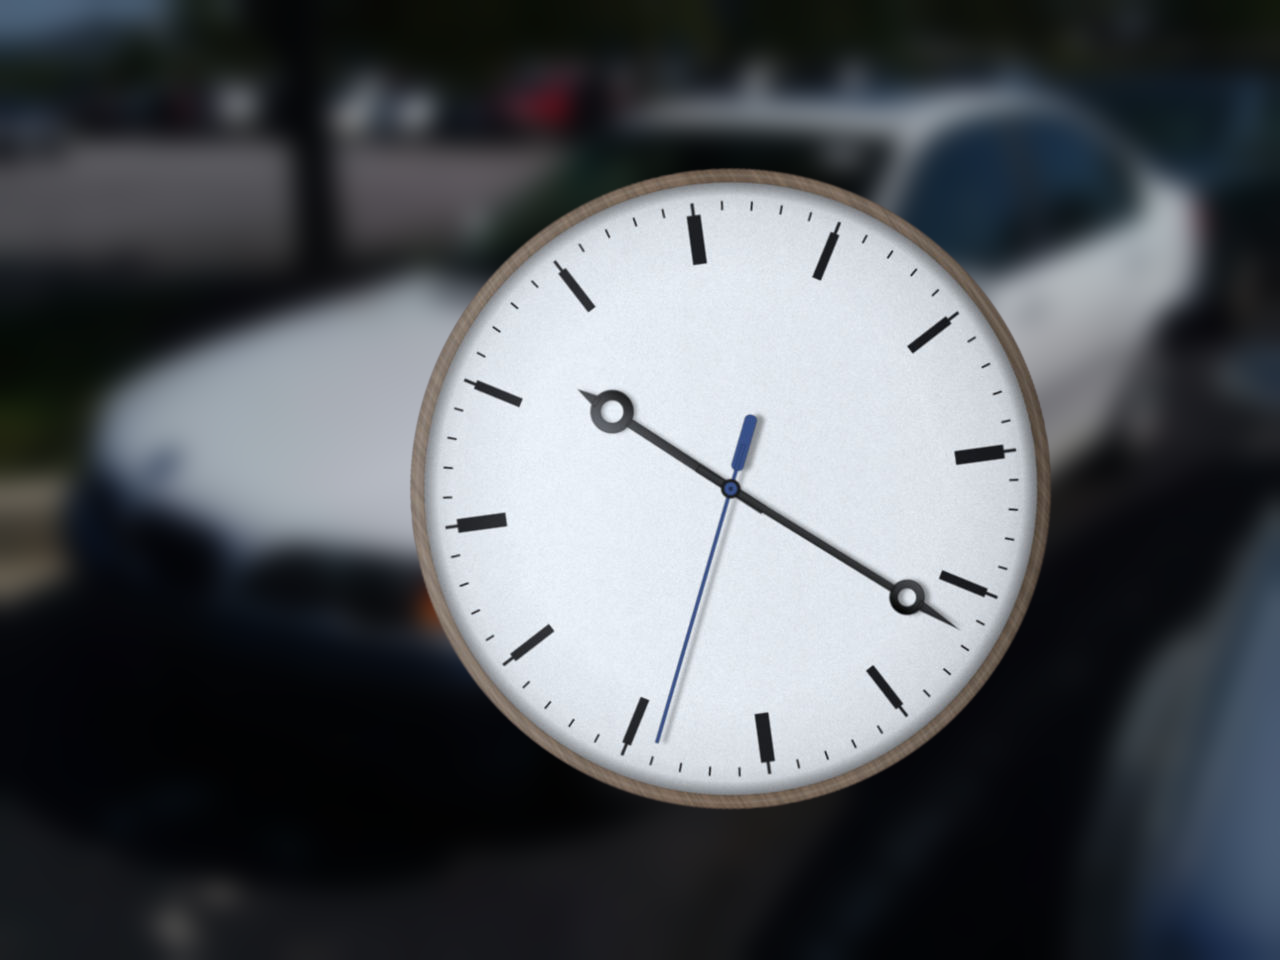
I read 10.21.34
